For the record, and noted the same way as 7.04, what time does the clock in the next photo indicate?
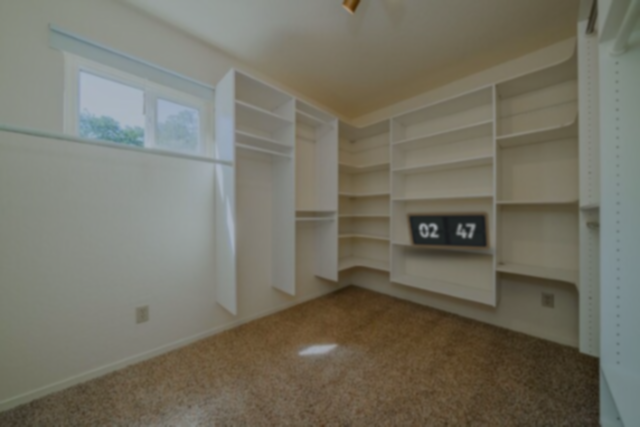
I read 2.47
